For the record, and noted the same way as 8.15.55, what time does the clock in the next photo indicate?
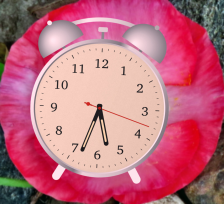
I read 5.33.18
